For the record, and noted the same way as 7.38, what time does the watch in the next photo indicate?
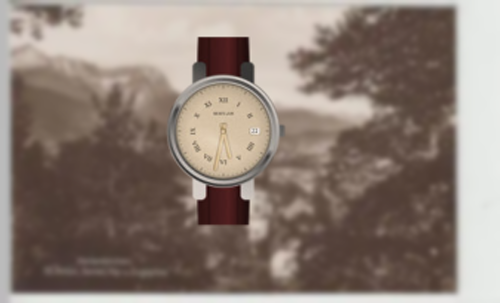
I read 5.32
